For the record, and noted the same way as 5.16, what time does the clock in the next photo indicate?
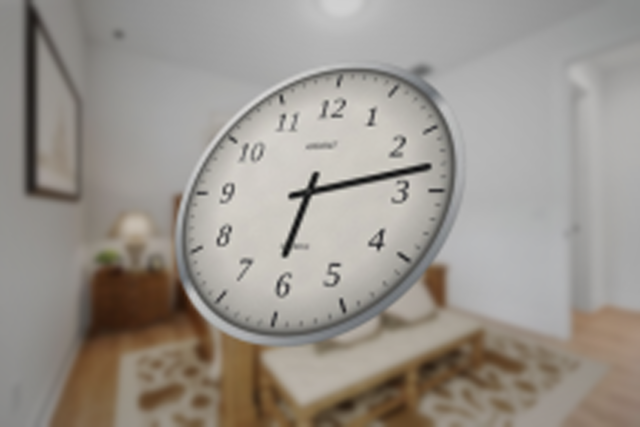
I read 6.13
